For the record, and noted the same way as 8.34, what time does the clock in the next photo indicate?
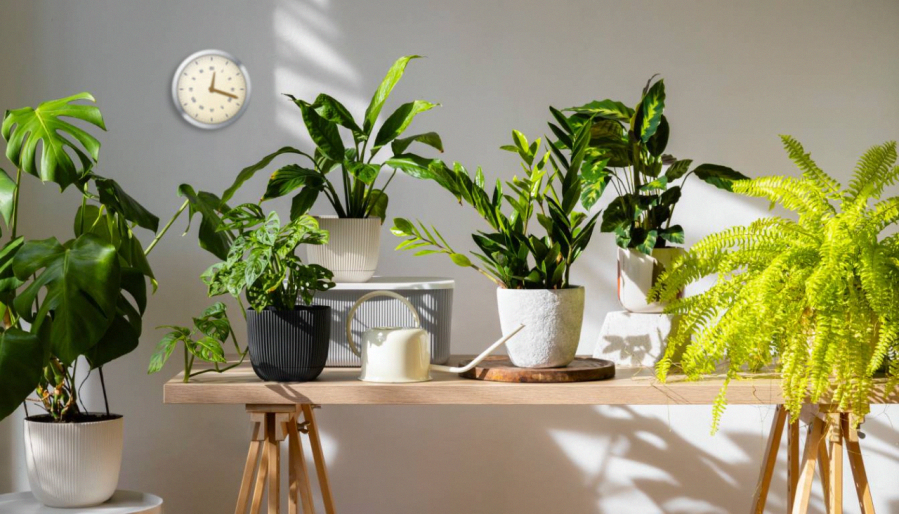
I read 12.18
